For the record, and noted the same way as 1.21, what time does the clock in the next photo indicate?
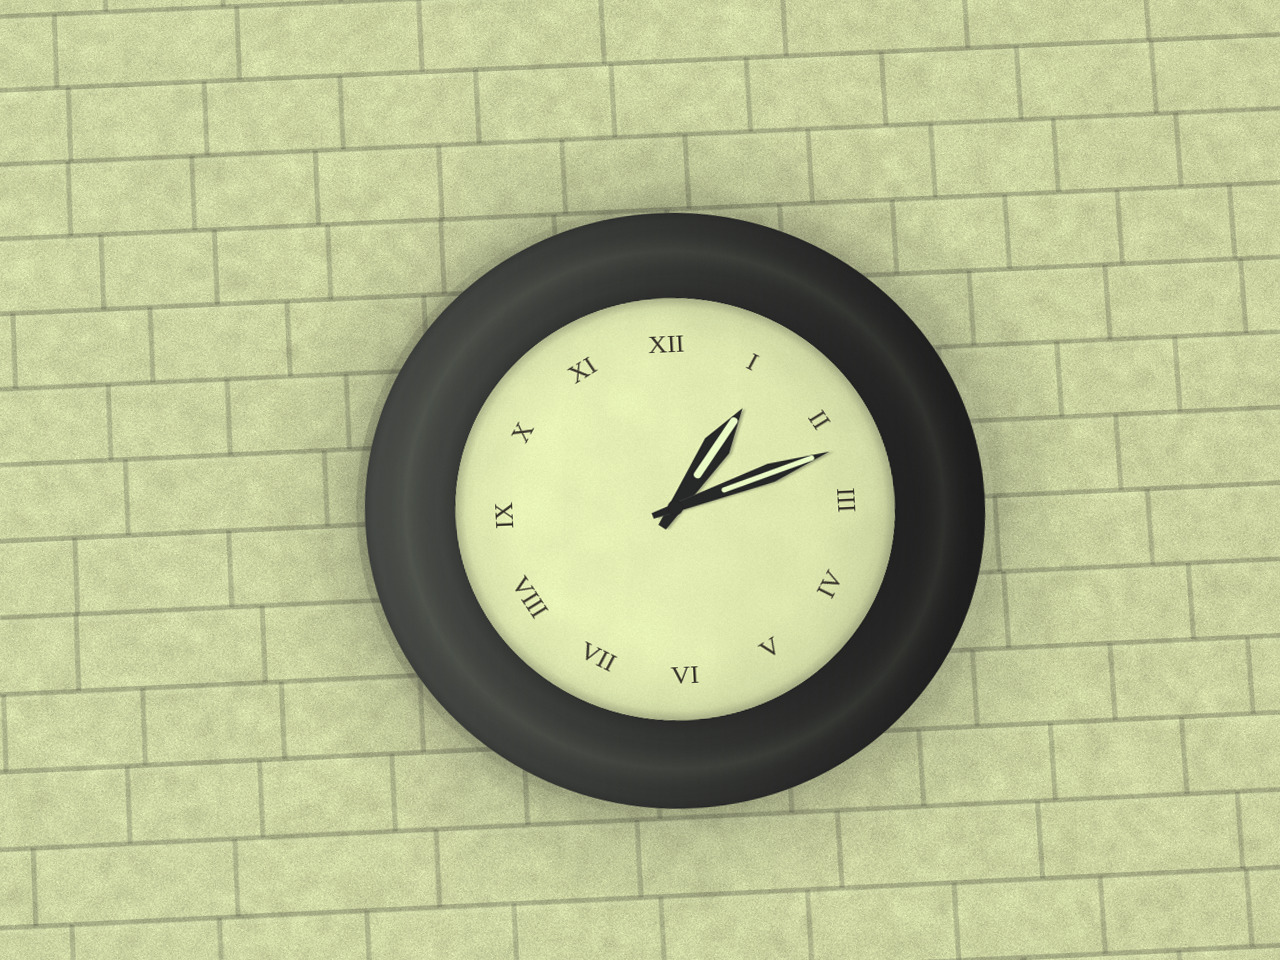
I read 1.12
